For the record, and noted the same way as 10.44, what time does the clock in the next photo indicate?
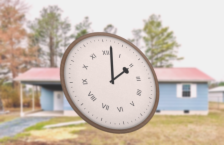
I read 2.02
